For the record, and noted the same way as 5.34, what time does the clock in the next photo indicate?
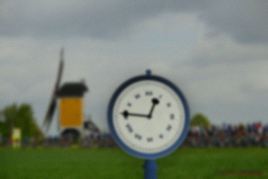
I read 12.46
